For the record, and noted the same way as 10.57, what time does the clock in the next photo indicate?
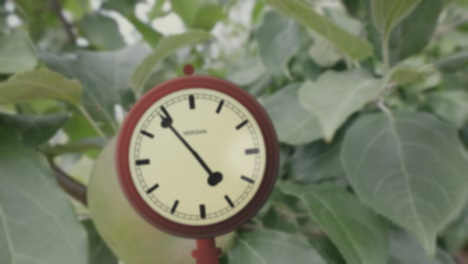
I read 4.54
